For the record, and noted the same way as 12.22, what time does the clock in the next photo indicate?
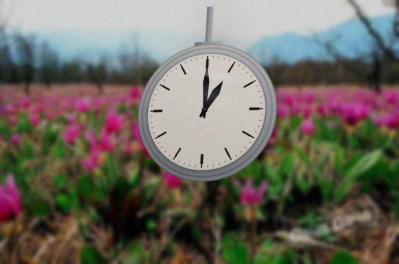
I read 1.00
